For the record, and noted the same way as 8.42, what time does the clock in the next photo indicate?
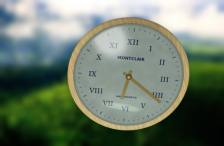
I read 6.21
